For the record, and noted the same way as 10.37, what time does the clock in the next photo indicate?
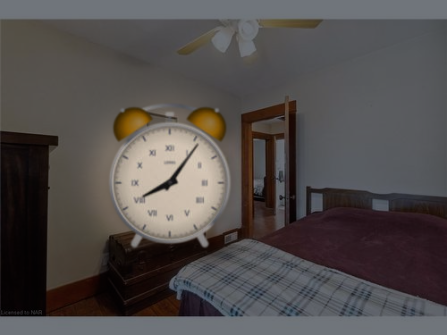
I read 8.06
